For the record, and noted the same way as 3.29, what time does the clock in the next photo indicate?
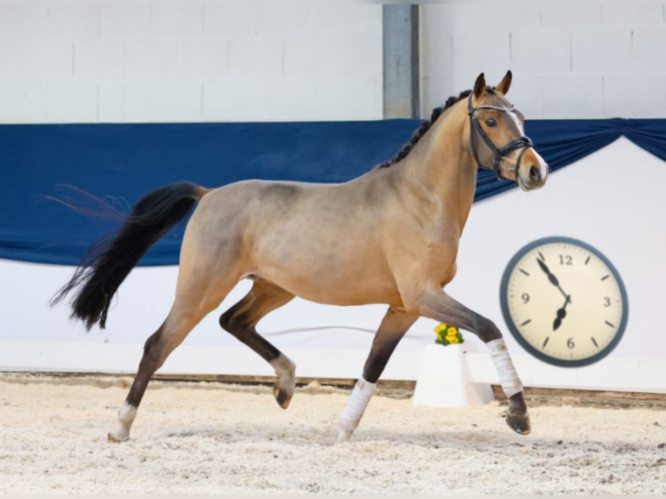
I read 6.54
